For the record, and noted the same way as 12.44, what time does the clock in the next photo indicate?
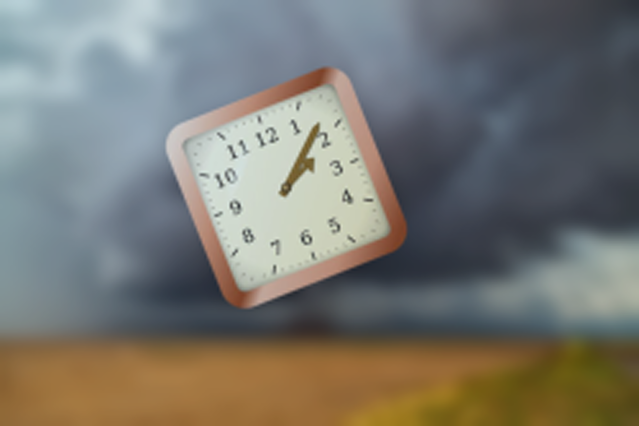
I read 2.08
